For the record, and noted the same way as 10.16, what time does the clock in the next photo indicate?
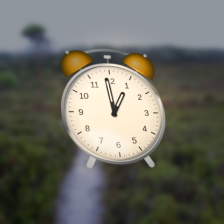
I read 12.59
